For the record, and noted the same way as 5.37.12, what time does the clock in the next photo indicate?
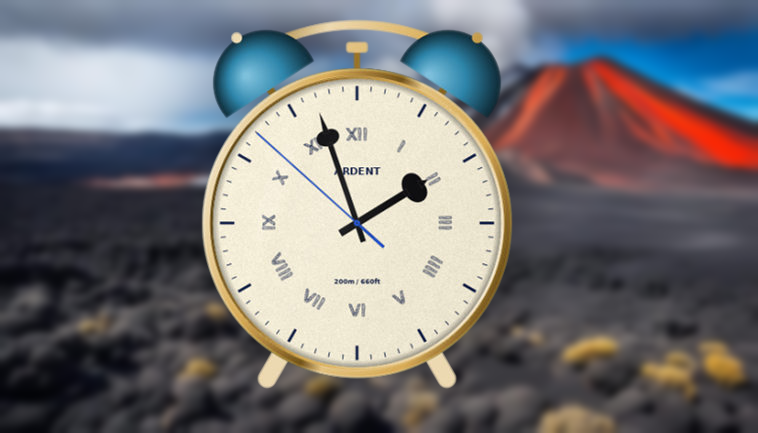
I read 1.56.52
